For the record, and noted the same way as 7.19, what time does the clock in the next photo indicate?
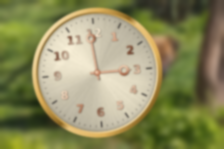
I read 2.59
